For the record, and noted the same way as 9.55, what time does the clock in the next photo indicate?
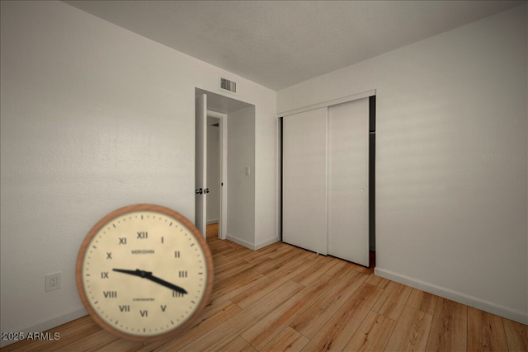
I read 9.19
